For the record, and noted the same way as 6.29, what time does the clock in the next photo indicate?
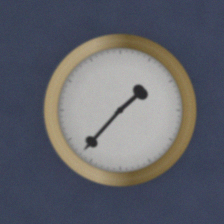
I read 1.37
